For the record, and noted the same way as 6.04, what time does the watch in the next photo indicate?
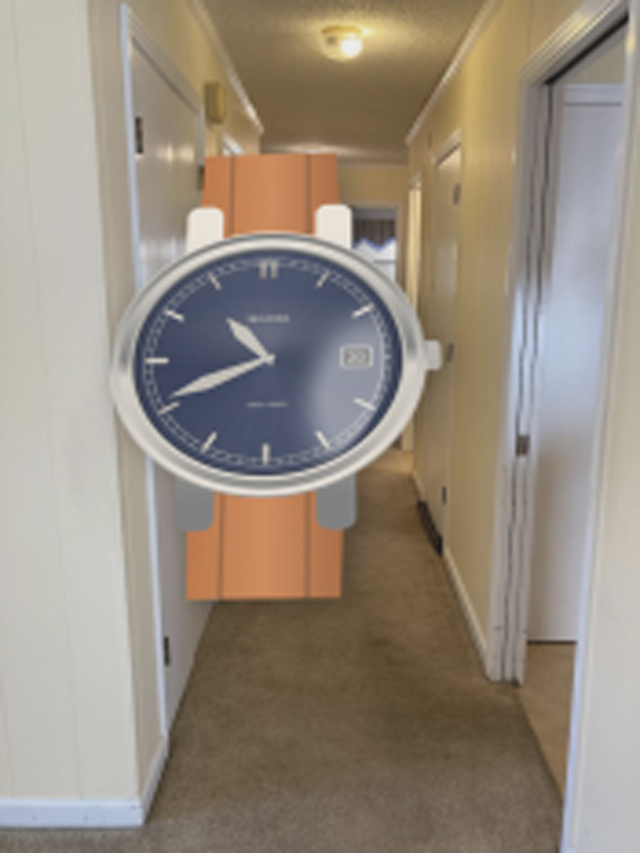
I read 10.41
